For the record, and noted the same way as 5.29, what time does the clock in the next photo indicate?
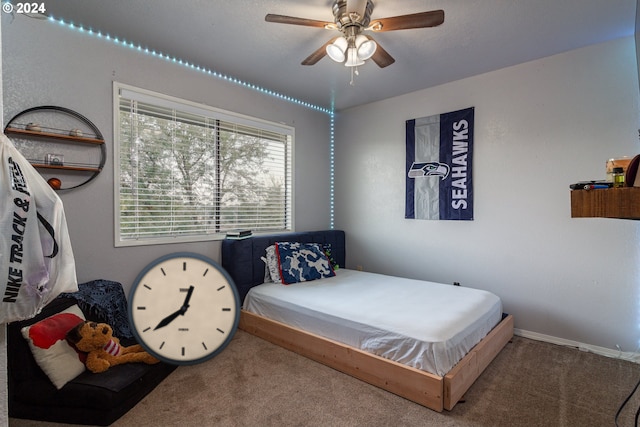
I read 12.39
